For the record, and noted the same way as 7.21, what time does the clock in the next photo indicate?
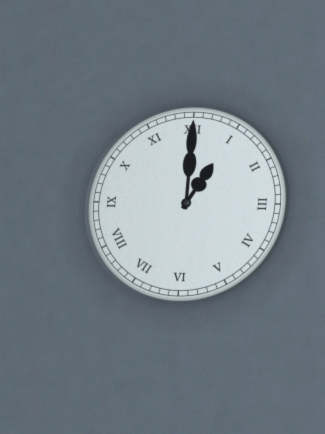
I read 1.00
